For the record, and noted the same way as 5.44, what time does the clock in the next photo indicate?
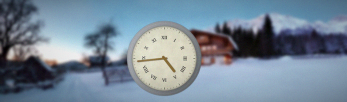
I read 4.44
